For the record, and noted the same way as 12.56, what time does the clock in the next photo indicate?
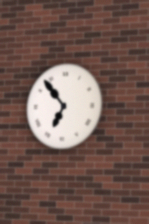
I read 6.53
